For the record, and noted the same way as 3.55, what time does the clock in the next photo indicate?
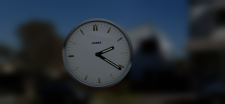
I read 2.21
